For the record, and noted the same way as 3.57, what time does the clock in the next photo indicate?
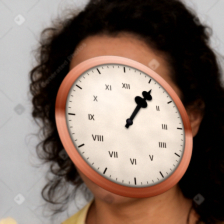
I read 1.06
